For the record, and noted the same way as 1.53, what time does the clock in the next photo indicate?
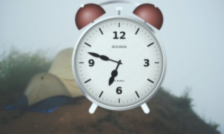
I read 6.48
